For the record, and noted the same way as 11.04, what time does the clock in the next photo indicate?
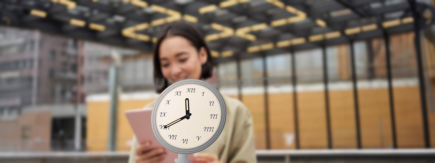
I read 11.40
